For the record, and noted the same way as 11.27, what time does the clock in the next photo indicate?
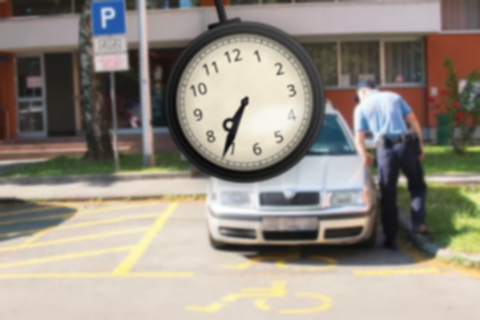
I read 7.36
